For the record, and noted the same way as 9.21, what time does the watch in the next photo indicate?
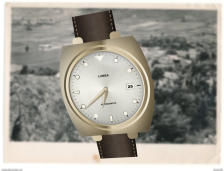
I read 6.39
